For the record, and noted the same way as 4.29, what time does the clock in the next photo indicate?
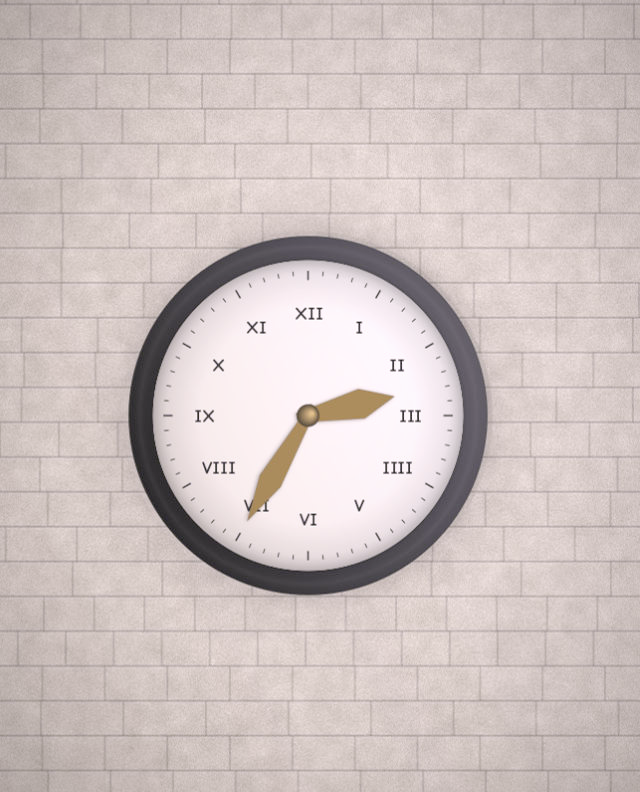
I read 2.35
